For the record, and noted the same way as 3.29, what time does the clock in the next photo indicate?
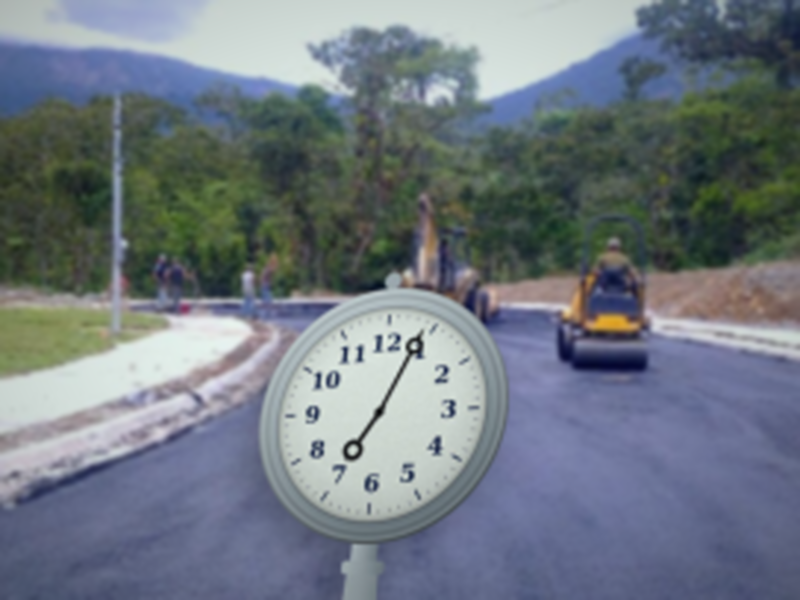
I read 7.04
